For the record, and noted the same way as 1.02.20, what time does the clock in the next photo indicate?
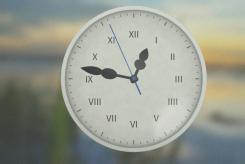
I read 12.46.56
